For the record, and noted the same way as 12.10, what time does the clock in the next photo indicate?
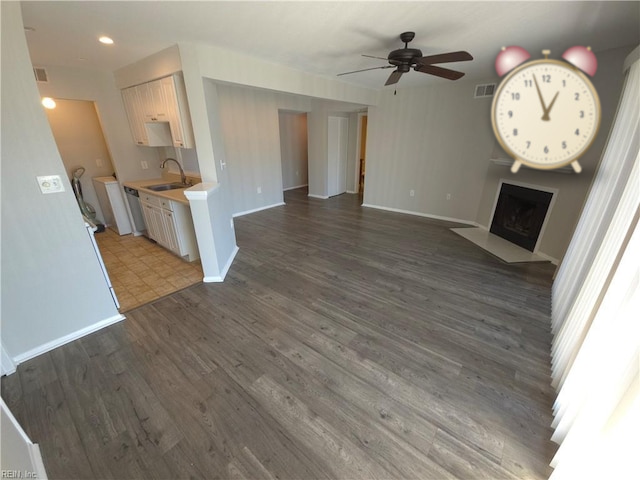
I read 12.57
